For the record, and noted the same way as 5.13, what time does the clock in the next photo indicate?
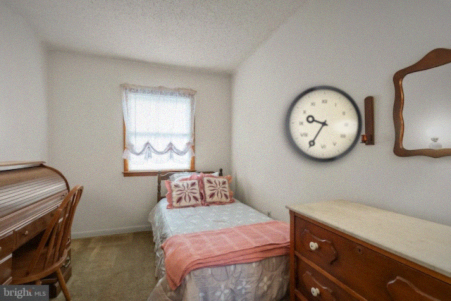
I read 9.35
